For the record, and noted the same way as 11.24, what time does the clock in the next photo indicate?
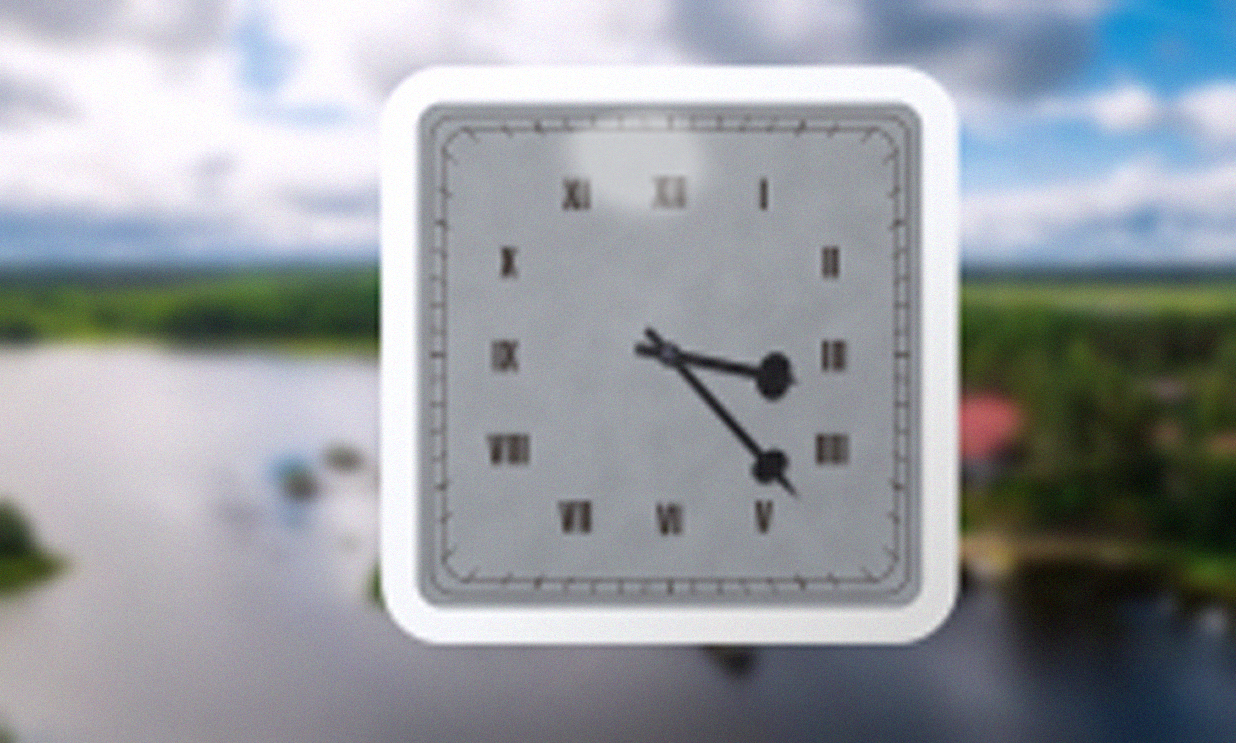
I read 3.23
